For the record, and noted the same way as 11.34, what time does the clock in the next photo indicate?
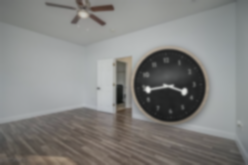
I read 3.44
